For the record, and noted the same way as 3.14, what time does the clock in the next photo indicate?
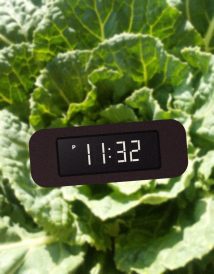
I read 11.32
